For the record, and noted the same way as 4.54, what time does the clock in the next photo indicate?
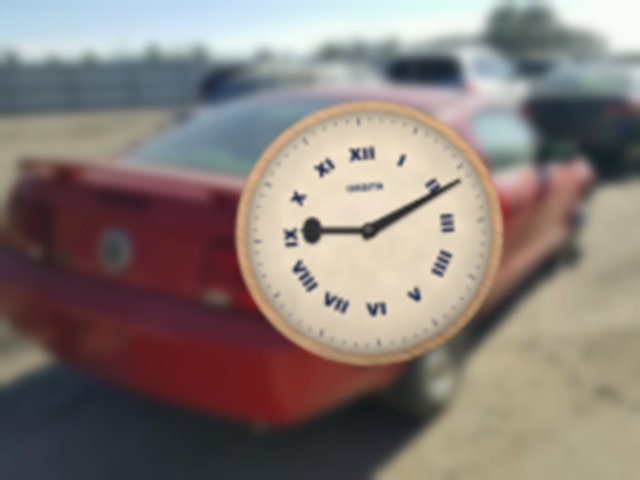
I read 9.11
